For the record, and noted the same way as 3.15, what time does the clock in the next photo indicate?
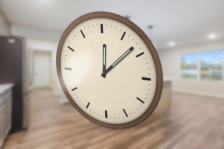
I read 12.08
